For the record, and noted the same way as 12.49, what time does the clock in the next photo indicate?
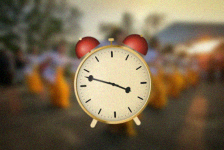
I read 3.48
